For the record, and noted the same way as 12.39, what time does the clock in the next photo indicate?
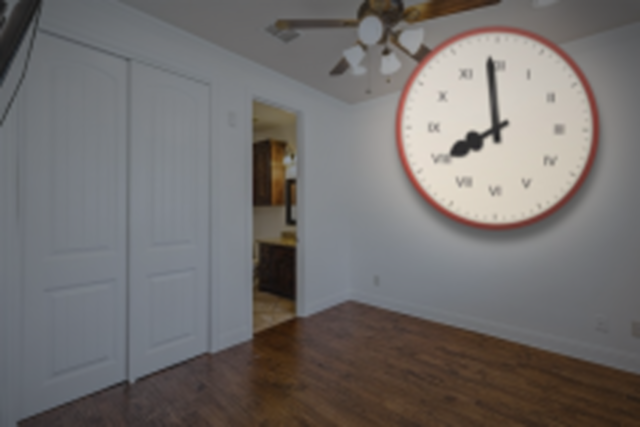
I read 7.59
